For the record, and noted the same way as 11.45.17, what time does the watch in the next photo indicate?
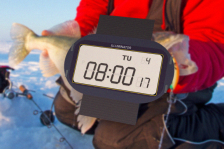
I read 8.00.17
